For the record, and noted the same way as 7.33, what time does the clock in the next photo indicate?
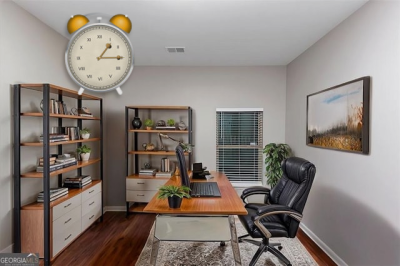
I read 1.15
